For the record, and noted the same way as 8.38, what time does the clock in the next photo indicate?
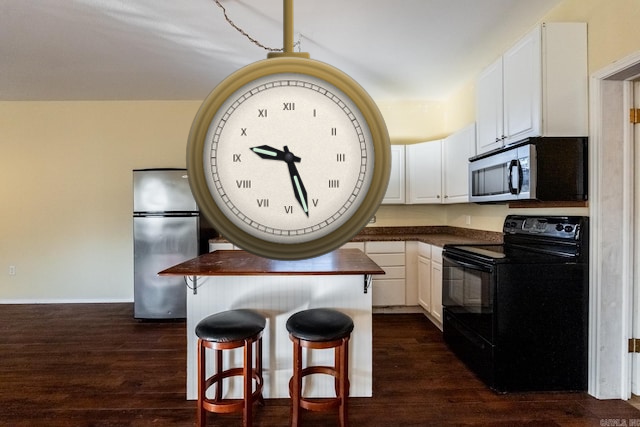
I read 9.27
